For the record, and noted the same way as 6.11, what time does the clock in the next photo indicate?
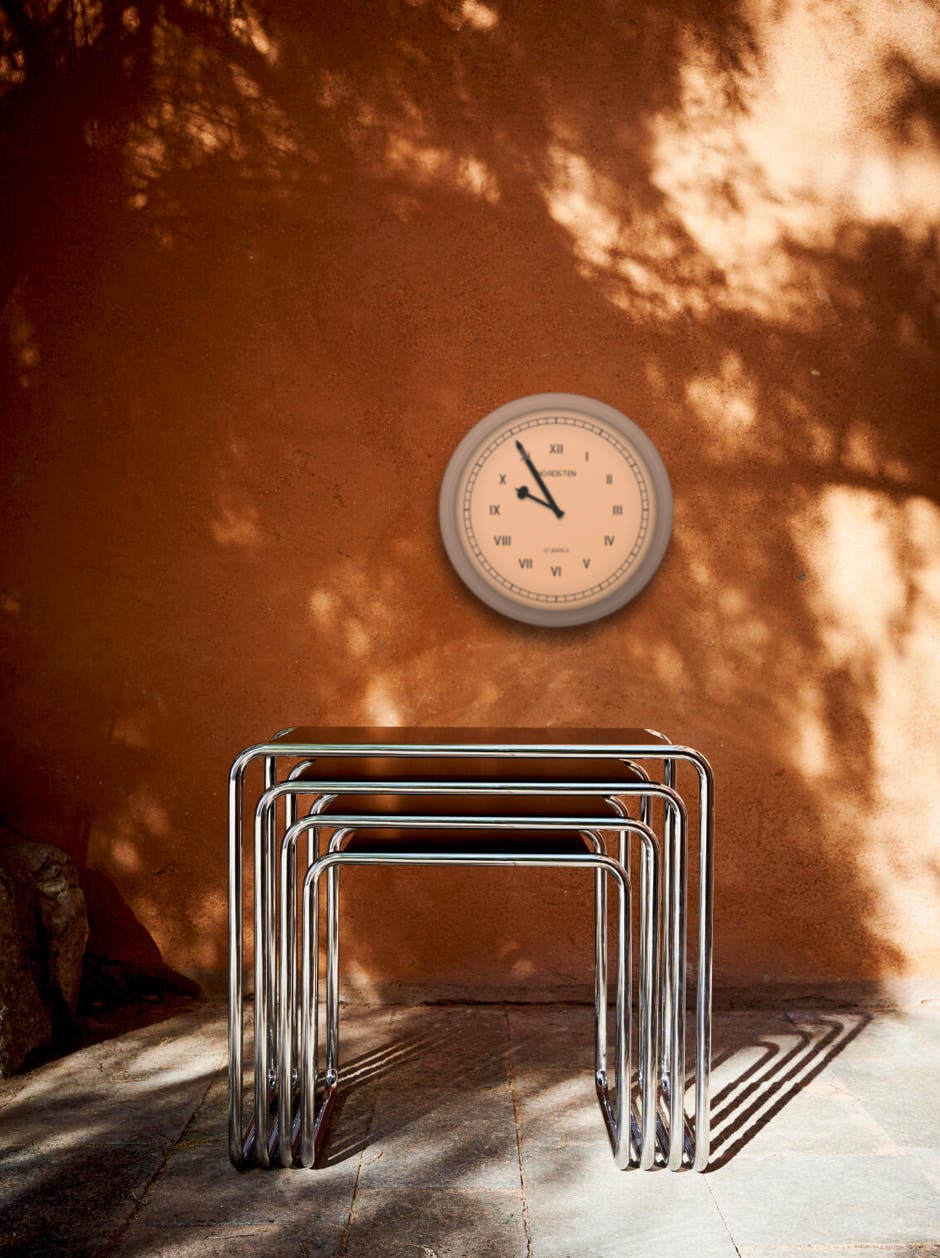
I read 9.55
